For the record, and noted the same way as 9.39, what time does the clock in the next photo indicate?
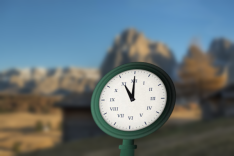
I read 11.00
